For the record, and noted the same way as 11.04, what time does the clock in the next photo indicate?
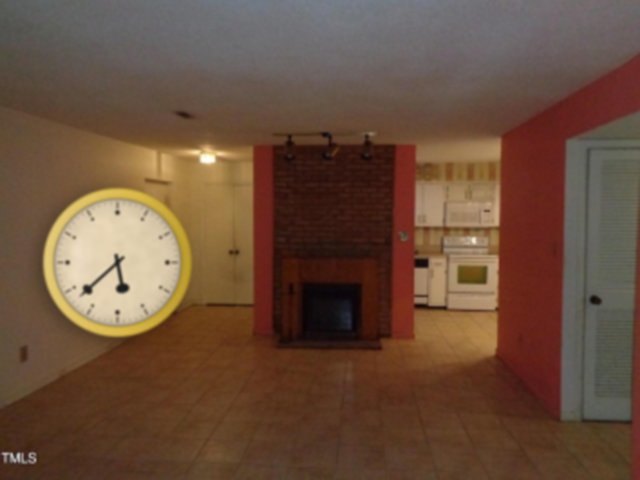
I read 5.38
